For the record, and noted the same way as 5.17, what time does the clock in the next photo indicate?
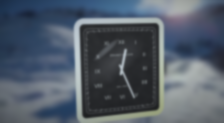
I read 12.26
